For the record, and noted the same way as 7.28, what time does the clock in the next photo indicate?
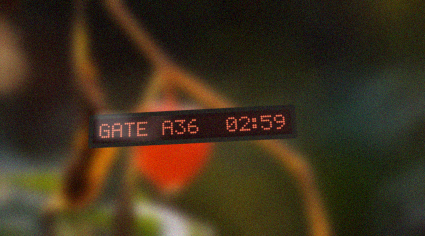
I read 2.59
